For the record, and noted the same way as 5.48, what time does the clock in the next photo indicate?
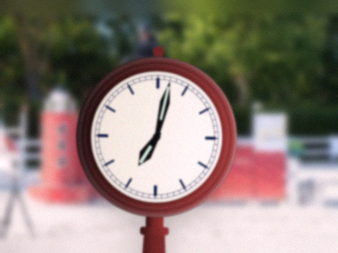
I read 7.02
